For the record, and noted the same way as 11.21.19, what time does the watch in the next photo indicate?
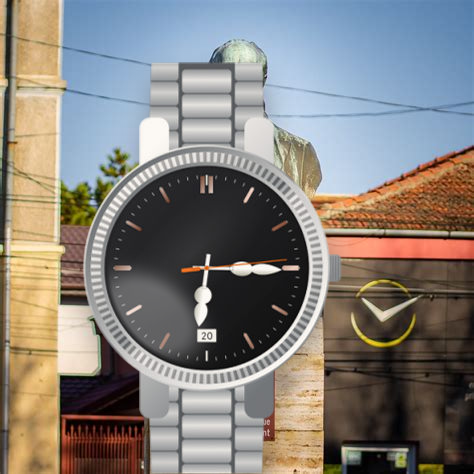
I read 6.15.14
